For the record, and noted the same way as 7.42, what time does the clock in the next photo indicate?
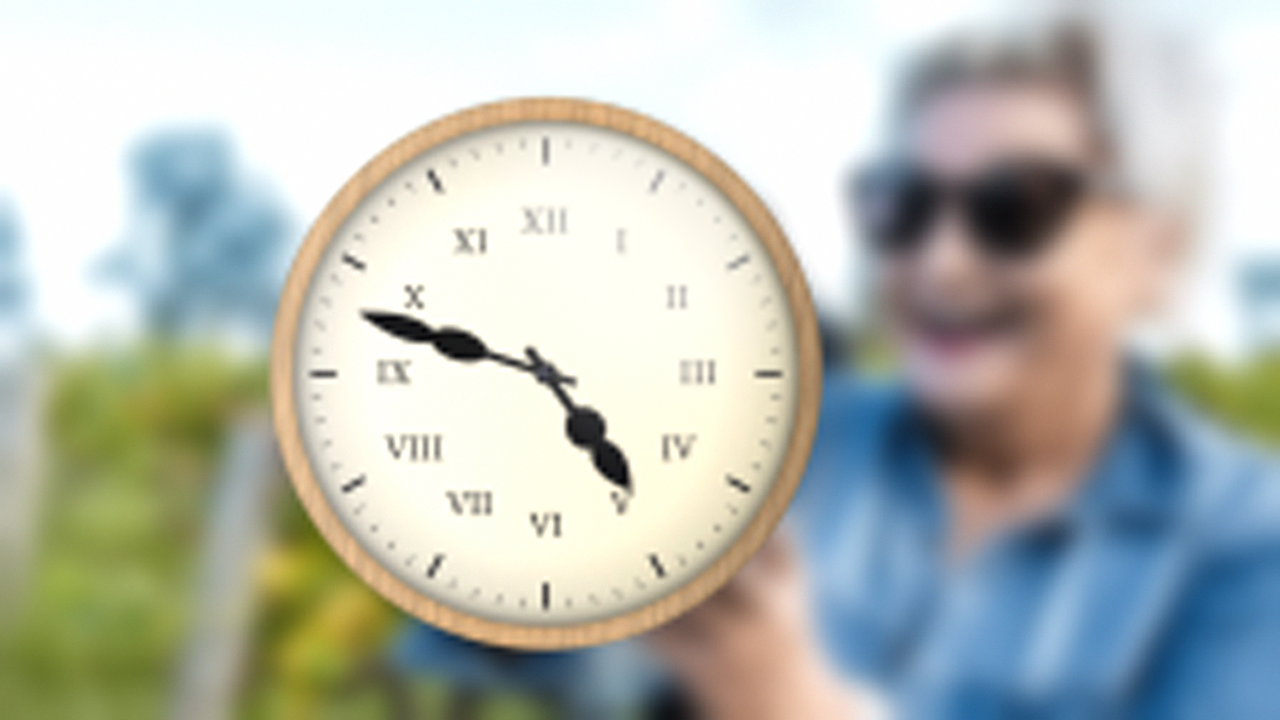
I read 4.48
